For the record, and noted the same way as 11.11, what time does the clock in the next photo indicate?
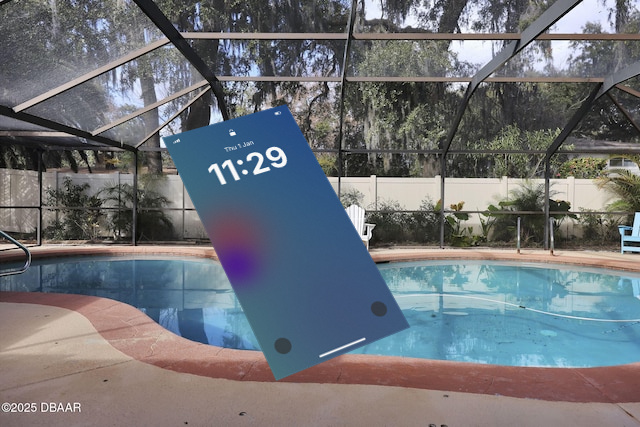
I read 11.29
